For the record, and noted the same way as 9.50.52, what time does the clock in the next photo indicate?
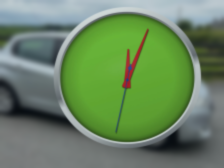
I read 12.03.32
